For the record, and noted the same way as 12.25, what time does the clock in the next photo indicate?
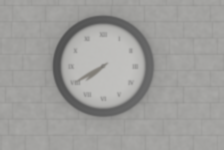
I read 7.40
